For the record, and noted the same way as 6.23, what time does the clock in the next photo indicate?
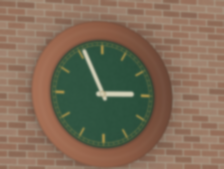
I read 2.56
